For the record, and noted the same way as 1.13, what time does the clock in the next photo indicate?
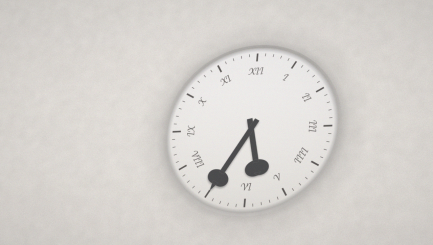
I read 5.35
